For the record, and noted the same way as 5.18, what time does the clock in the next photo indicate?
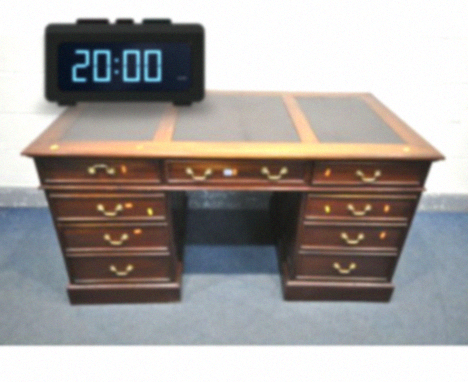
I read 20.00
